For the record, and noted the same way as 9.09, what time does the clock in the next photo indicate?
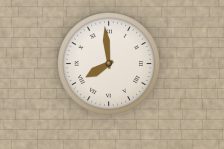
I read 7.59
